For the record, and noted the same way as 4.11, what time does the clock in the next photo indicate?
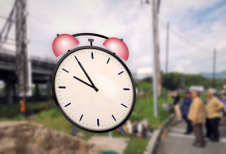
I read 9.55
